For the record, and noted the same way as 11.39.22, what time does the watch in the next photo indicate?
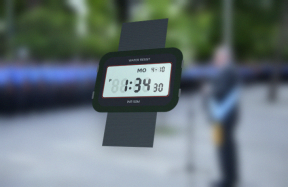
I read 1.34.30
